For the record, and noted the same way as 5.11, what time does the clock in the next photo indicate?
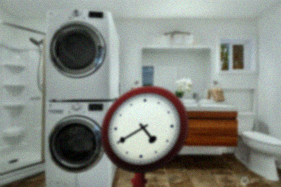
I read 4.40
